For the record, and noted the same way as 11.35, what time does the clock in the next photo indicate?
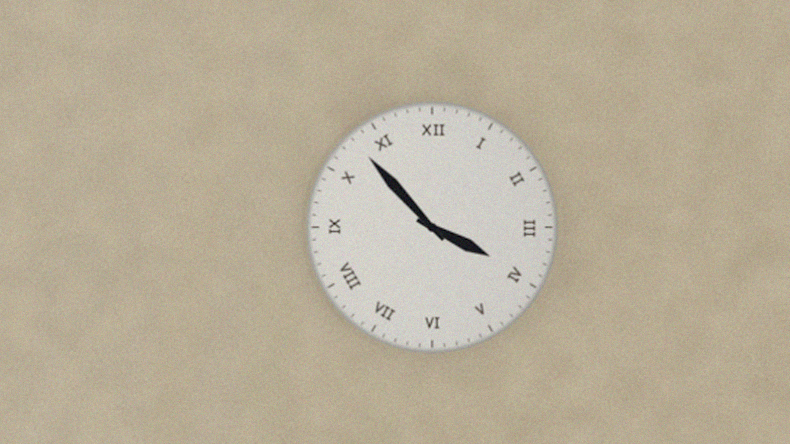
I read 3.53
